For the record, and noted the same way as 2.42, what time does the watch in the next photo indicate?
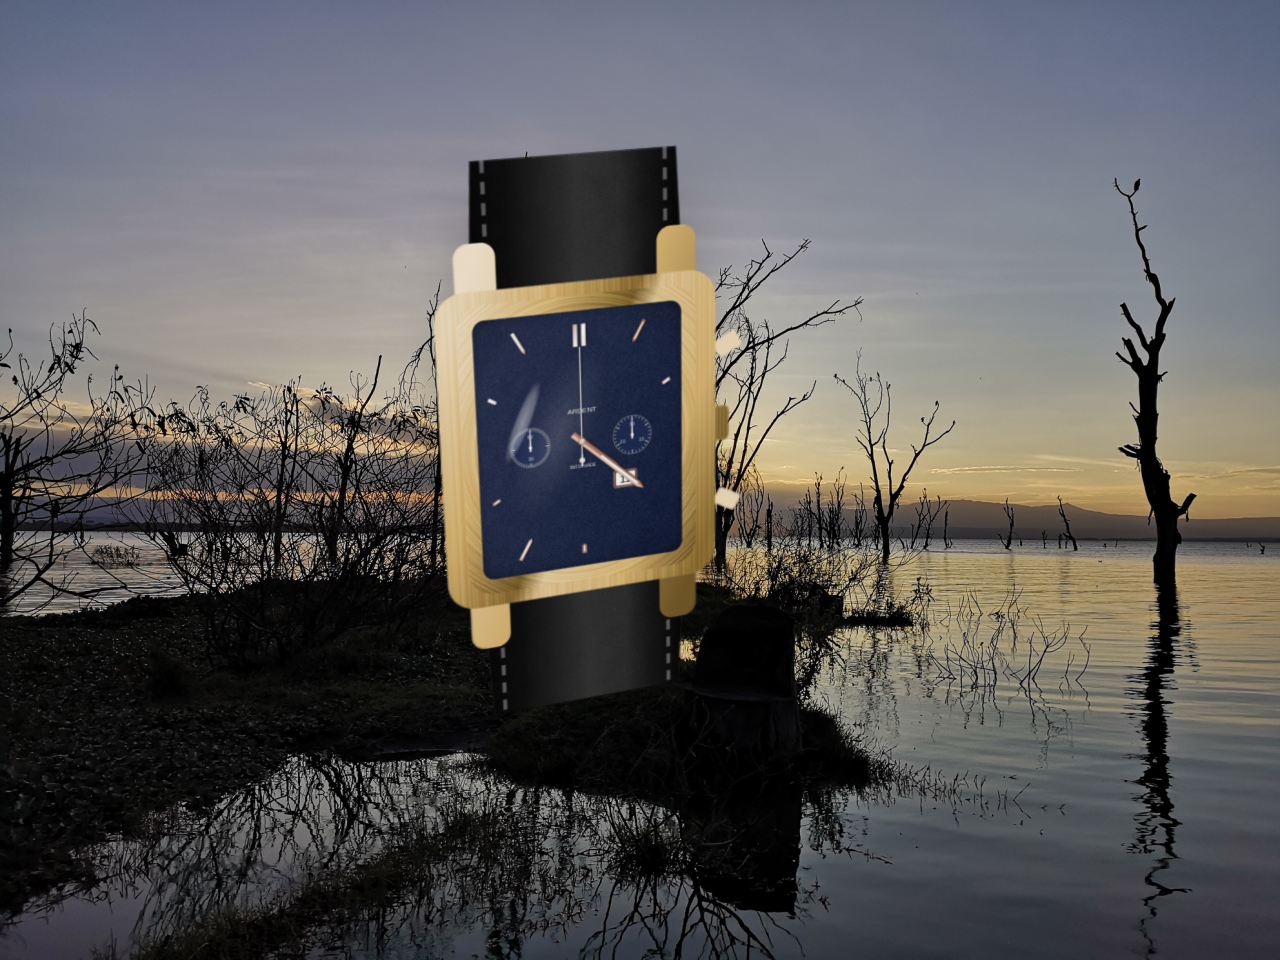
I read 4.22
